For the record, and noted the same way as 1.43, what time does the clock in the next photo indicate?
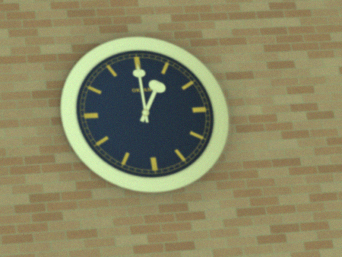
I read 1.00
